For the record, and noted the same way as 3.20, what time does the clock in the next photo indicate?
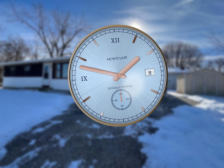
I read 1.48
